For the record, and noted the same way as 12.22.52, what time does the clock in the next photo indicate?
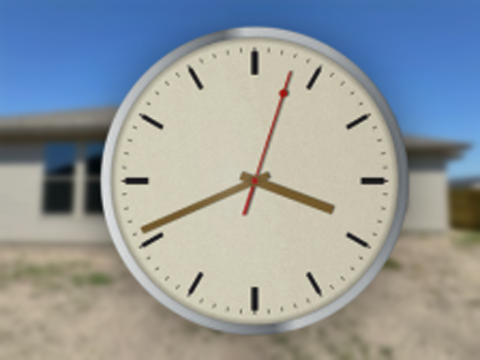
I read 3.41.03
